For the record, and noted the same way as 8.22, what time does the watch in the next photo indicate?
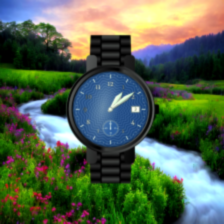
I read 1.09
